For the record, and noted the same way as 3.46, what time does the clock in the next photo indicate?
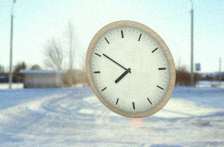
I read 7.51
